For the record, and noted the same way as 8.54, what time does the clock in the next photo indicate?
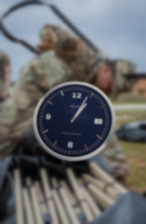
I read 1.04
